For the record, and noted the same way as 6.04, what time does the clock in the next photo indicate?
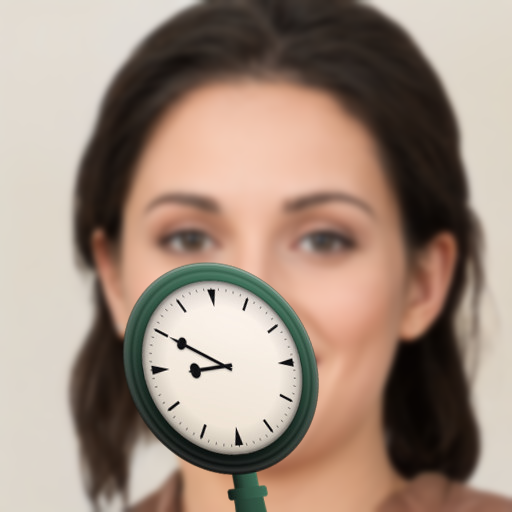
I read 8.50
